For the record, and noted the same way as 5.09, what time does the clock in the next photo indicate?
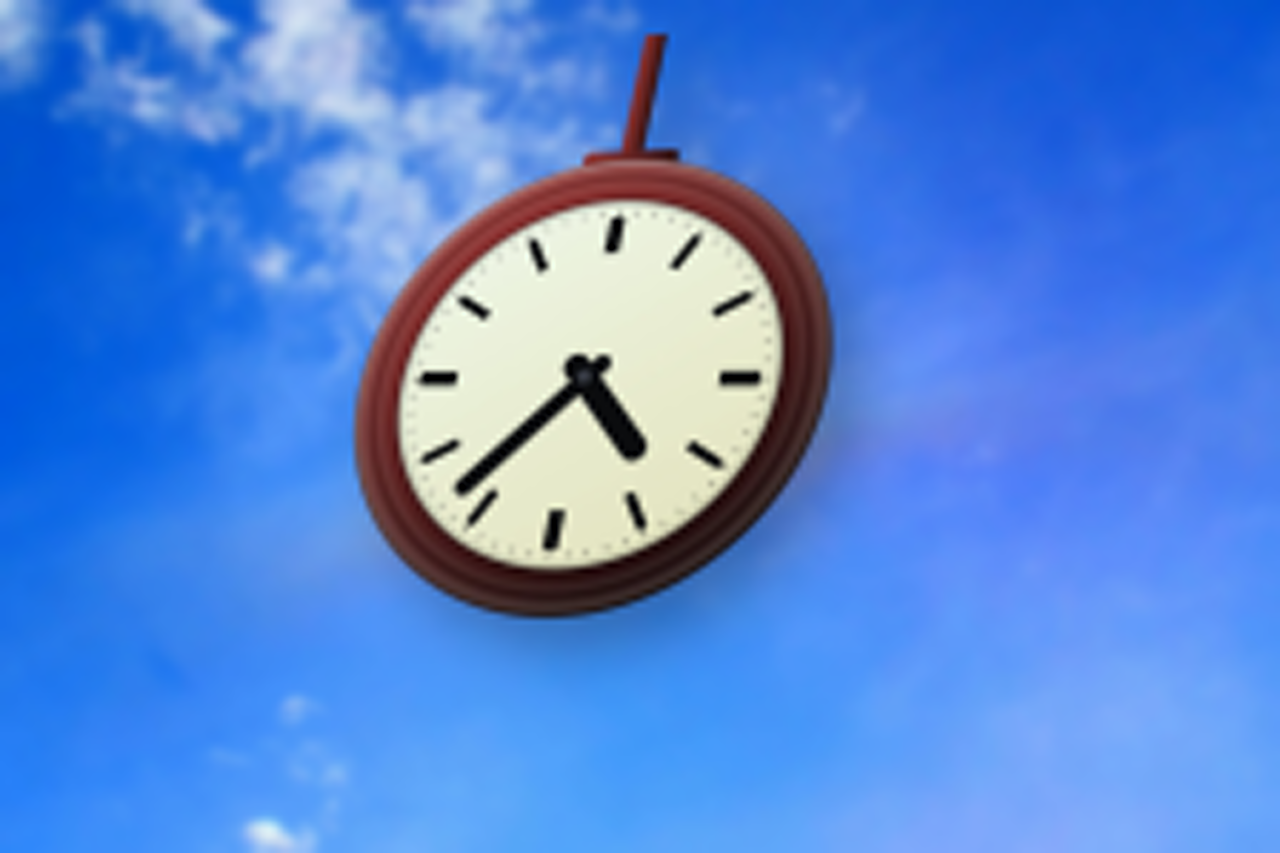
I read 4.37
